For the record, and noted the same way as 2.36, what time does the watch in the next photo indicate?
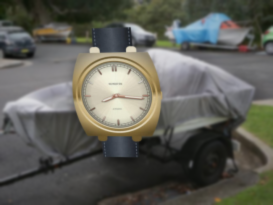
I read 8.16
